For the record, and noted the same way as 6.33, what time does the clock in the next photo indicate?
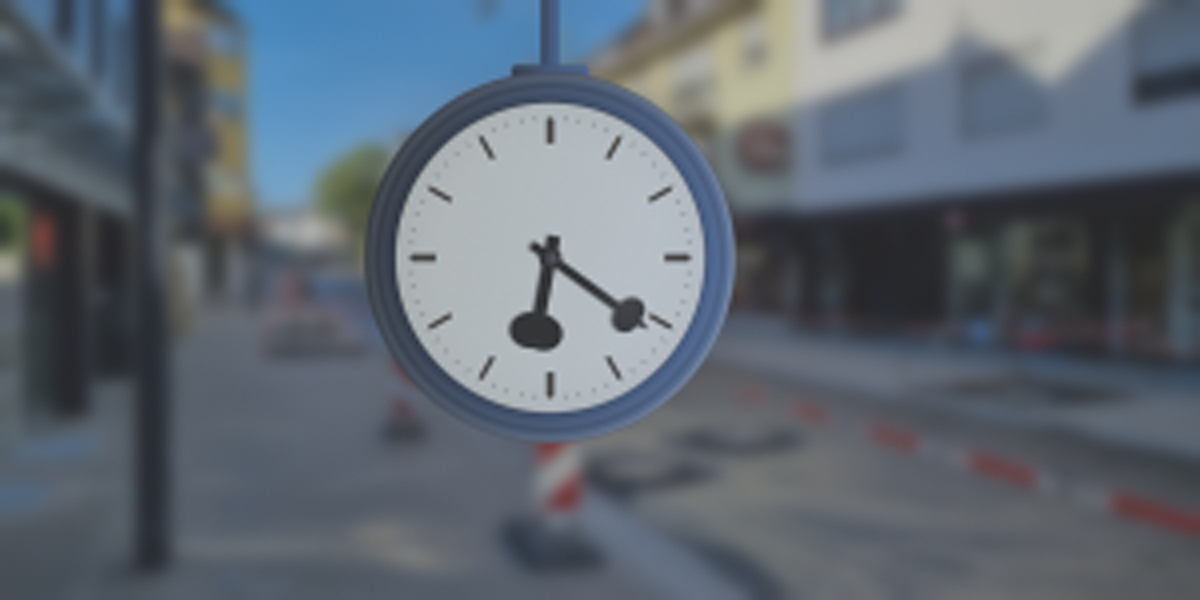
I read 6.21
